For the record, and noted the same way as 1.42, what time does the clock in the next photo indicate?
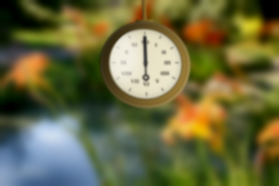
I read 6.00
